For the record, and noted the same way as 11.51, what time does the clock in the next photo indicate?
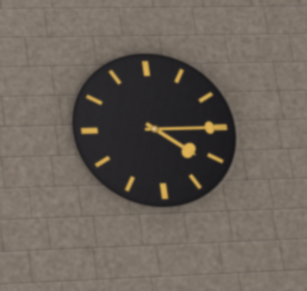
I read 4.15
